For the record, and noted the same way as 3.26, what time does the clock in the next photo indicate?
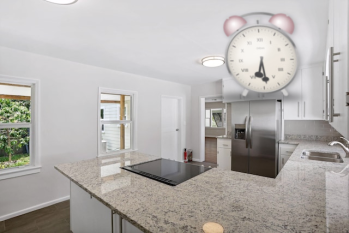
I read 6.29
